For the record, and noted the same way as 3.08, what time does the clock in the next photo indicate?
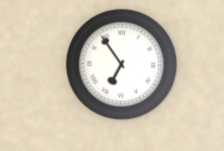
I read 6.54
